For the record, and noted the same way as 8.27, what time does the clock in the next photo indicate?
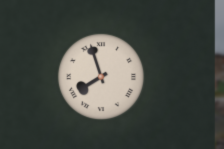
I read 7.57
